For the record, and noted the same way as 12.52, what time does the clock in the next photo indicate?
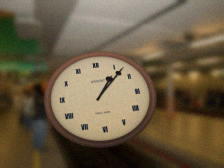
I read 1.07
